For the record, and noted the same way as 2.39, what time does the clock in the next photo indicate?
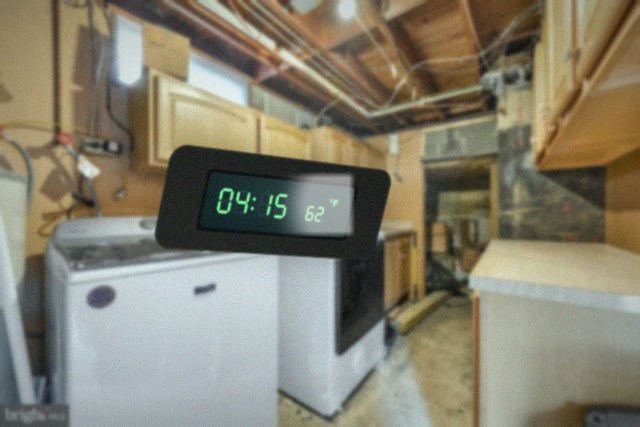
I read 4.15
